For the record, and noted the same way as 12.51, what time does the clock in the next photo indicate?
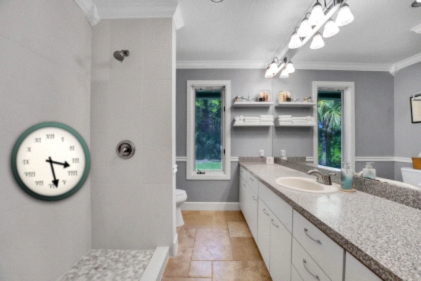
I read 3.28
